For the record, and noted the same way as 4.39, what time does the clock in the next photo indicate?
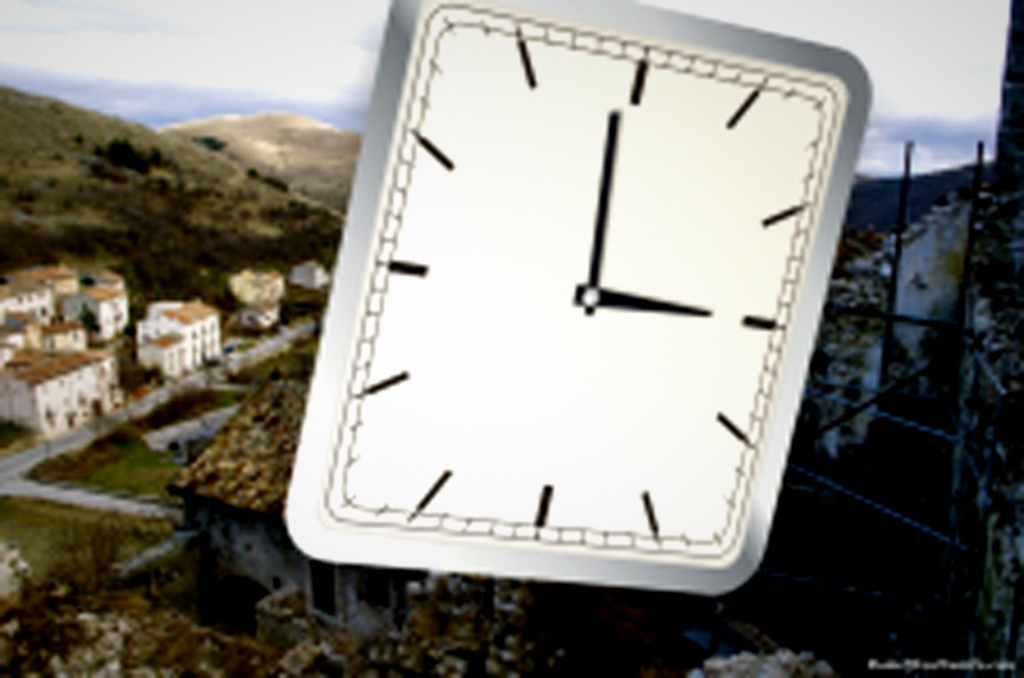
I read 2.59
